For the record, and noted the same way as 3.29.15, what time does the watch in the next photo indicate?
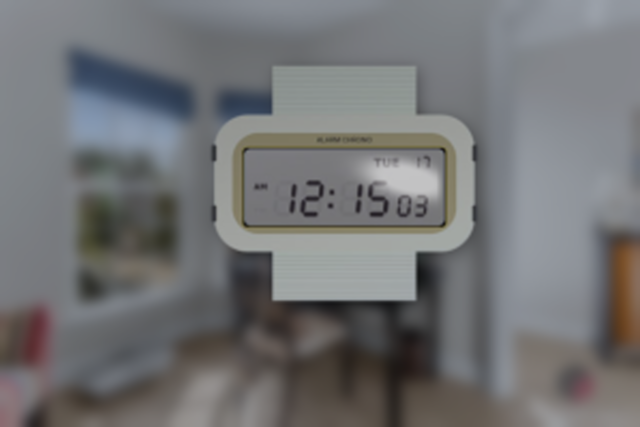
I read 12.15.03
